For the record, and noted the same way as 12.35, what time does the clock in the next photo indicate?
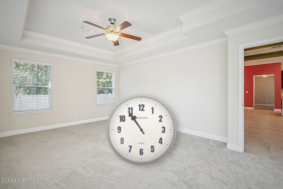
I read 10.54
